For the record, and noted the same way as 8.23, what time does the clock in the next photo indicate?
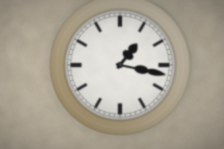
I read 1.17
